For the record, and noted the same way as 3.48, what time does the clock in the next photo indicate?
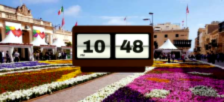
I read 10.48
